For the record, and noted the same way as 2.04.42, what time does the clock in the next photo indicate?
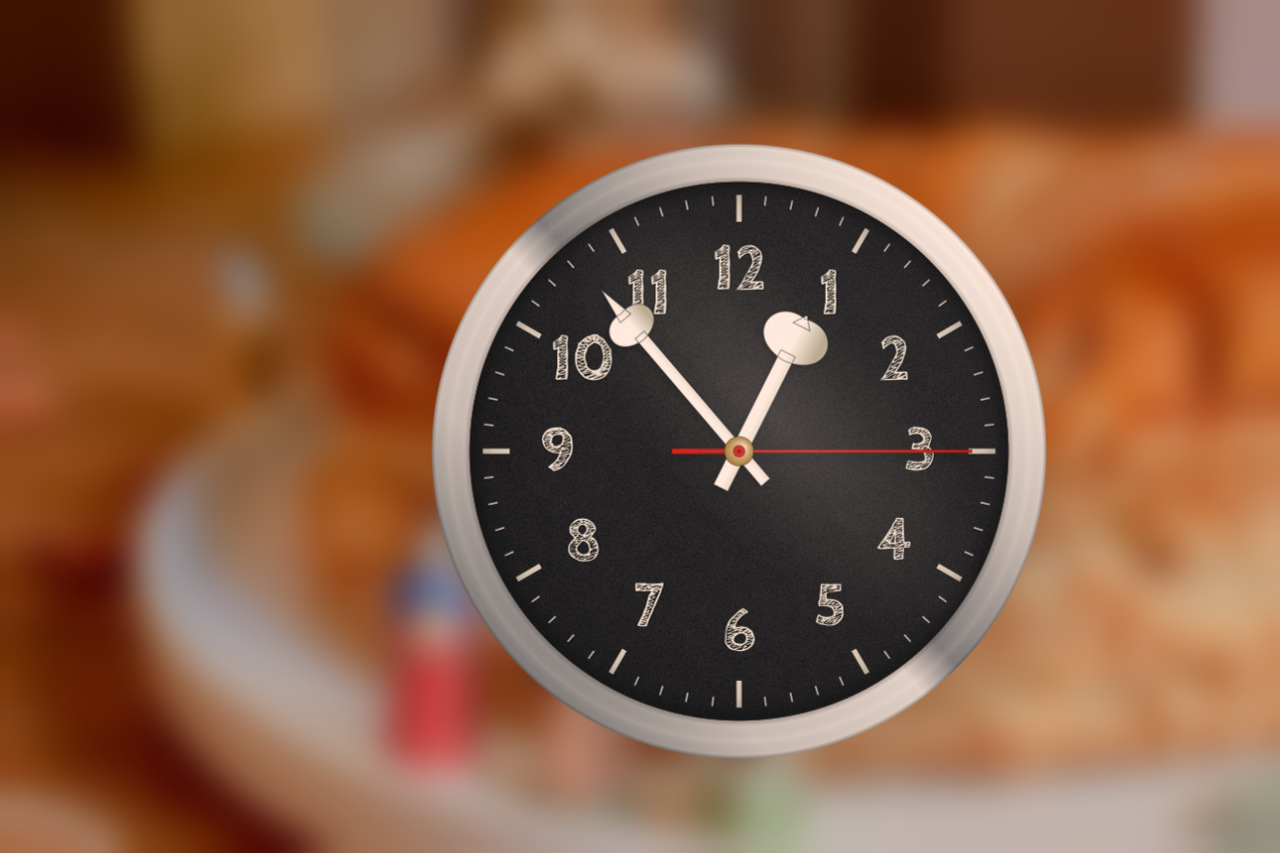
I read 12.53.15
